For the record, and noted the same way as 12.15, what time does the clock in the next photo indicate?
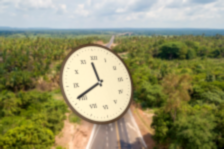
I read 11.41
